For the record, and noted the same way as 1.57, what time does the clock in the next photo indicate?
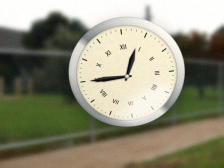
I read 12.45
